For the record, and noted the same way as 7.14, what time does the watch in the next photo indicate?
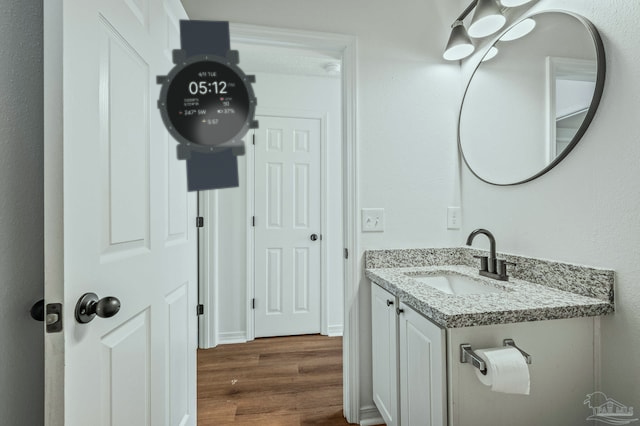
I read 5.12
